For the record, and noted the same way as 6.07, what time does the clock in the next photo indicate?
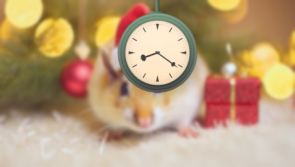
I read 8.21
